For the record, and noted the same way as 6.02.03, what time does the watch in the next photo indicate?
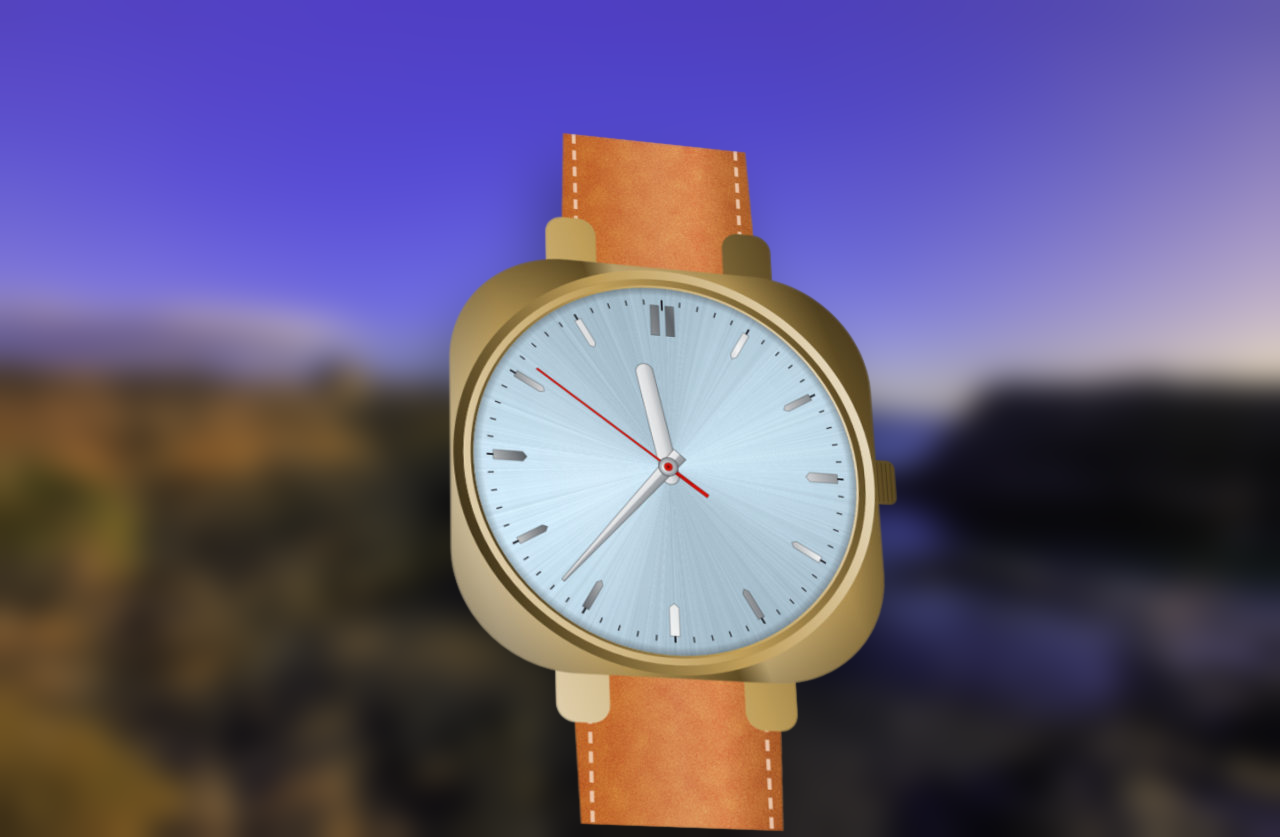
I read 11.36.51
